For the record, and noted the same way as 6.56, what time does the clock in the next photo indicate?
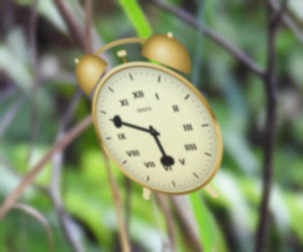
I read 5.49
